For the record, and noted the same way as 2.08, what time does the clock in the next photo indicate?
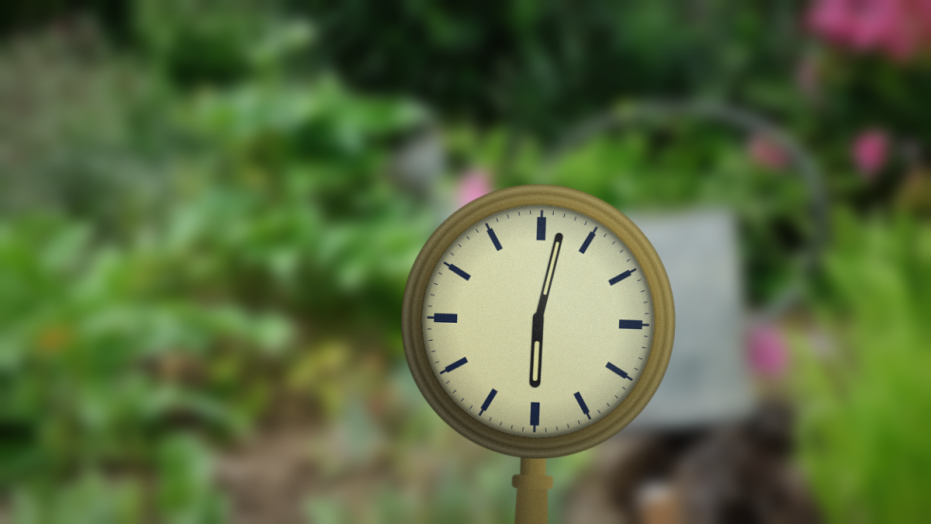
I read 6.02
